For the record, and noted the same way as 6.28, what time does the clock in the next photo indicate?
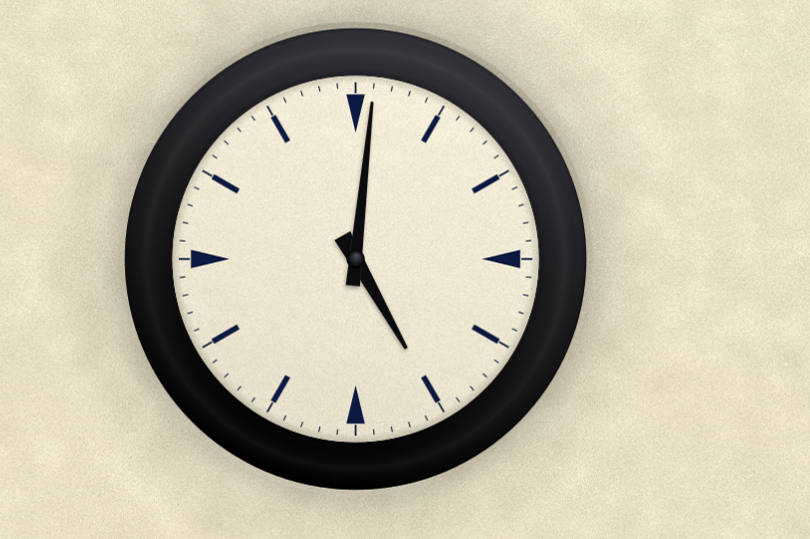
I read 5.01
